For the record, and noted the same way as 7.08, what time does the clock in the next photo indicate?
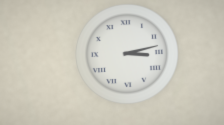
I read 3.13
